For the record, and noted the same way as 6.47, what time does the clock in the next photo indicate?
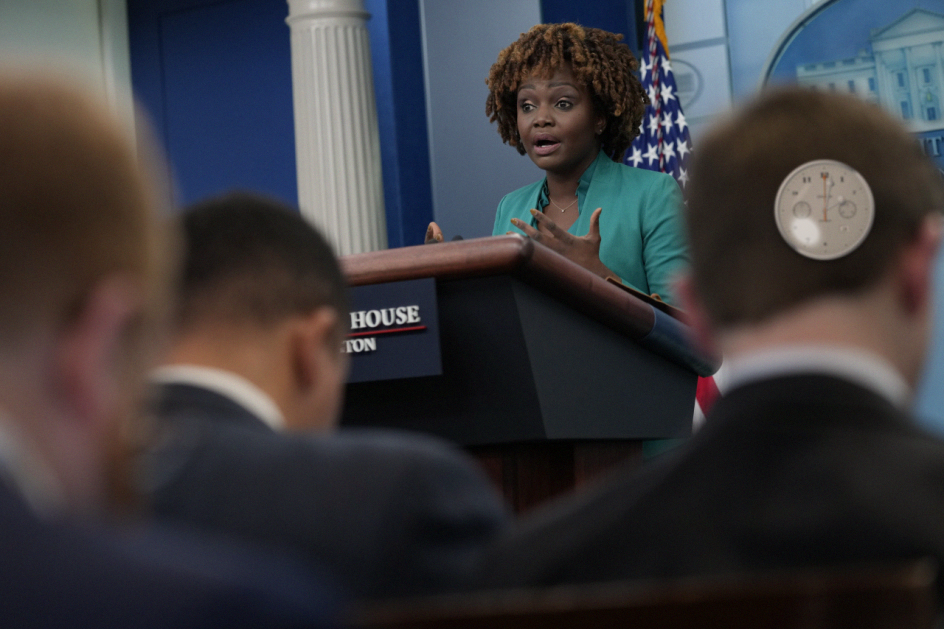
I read 2.02
